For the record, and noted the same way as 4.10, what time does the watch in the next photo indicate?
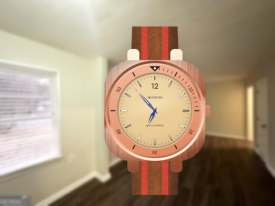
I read 6.53
